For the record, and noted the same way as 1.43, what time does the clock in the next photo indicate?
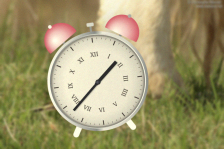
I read 1.38
